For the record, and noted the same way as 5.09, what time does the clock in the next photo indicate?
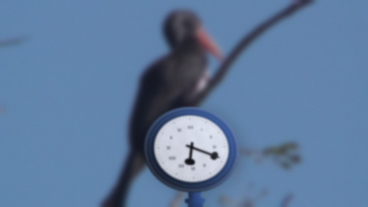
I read 6.19
